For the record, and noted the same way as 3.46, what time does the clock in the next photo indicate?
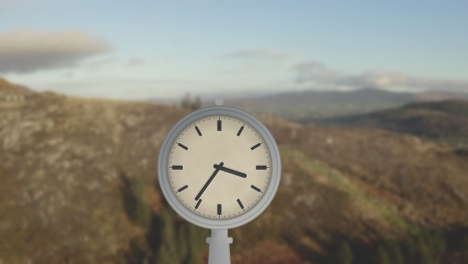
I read 3.36
